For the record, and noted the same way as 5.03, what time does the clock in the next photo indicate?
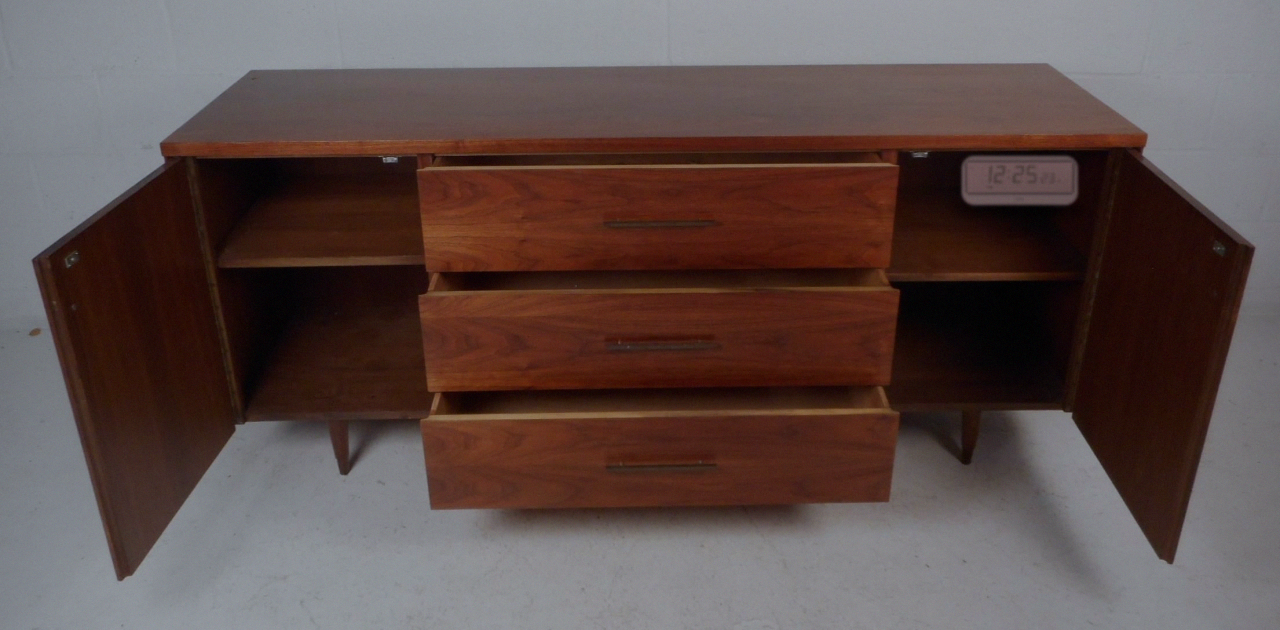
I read 12.25
